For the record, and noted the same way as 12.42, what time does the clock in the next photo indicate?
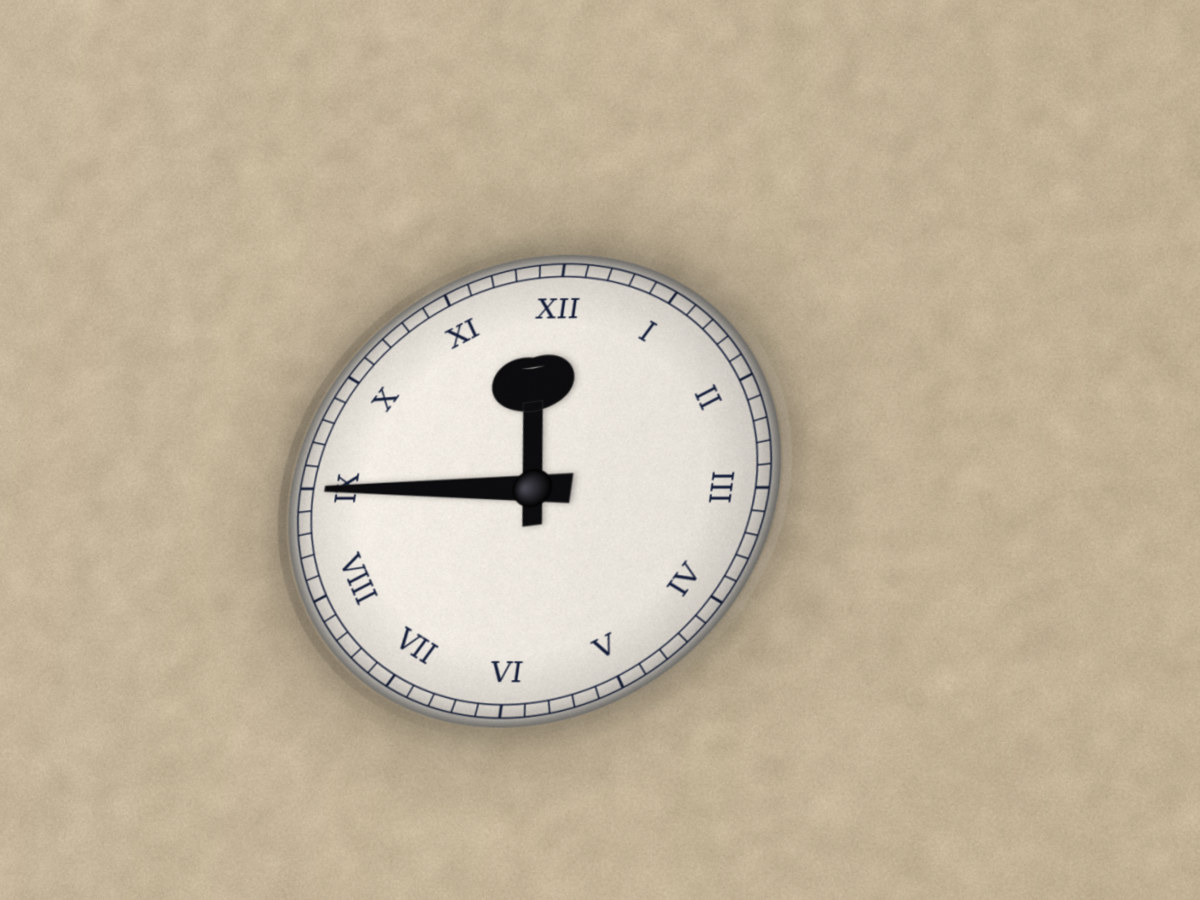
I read 11.45
